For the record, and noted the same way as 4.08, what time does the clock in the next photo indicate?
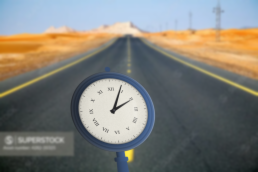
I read 2.04
